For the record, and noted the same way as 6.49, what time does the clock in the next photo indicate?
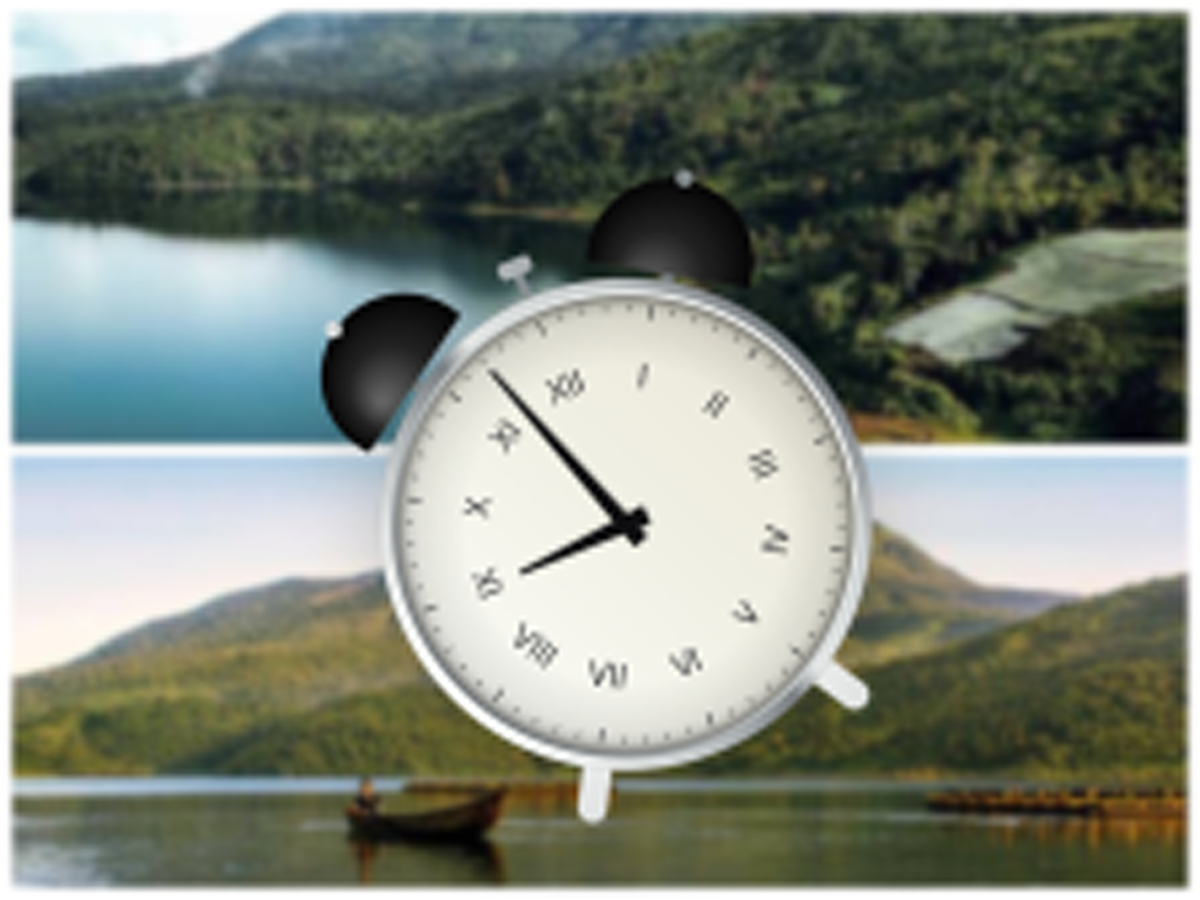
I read 8.57
